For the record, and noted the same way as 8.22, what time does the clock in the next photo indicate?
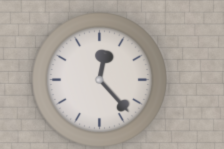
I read 12.23
